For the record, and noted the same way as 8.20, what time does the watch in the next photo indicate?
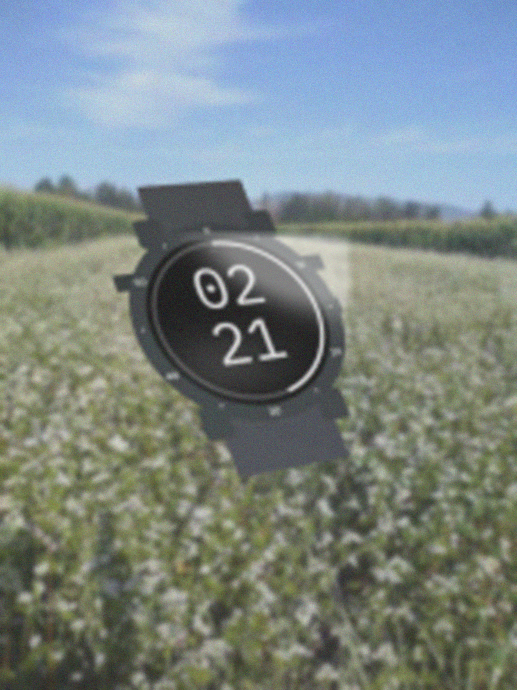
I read 2.21
